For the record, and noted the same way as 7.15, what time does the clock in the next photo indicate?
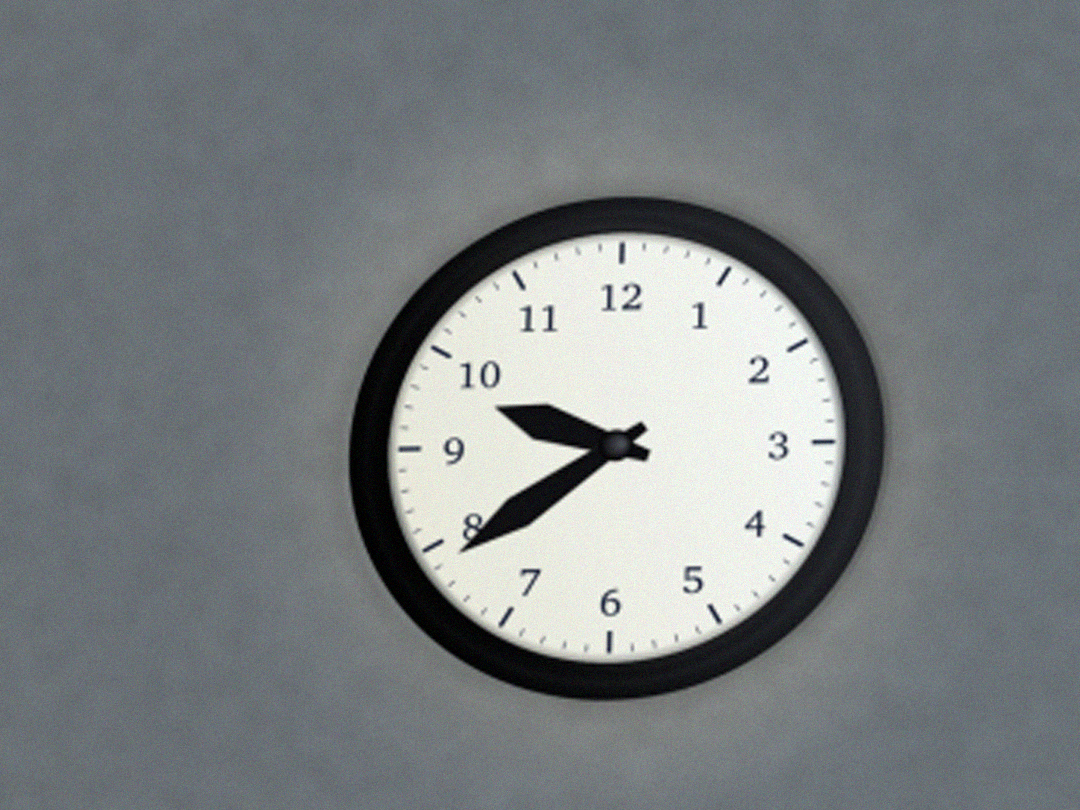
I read 9.39
